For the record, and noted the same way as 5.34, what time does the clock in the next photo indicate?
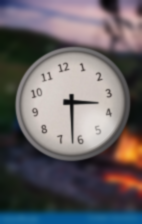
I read 3.32
